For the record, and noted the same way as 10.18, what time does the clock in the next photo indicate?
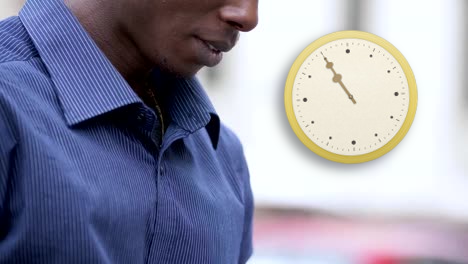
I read 10.55
